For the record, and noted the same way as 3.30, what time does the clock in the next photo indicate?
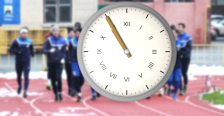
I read 10.55
